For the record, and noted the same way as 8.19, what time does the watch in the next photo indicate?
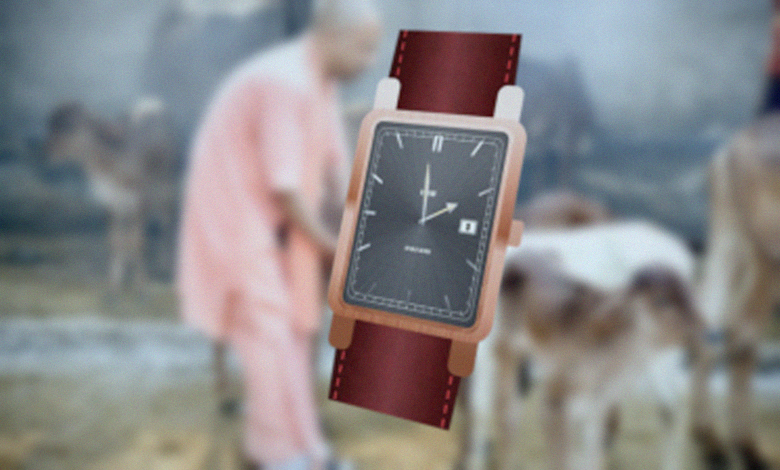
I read 1.59
